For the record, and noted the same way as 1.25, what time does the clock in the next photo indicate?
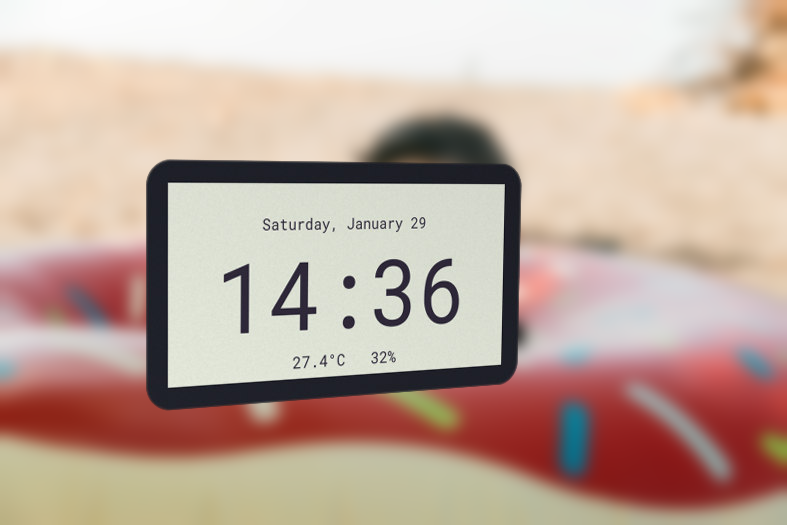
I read 14.36
